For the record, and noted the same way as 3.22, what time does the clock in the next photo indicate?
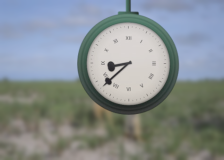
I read 8.38
